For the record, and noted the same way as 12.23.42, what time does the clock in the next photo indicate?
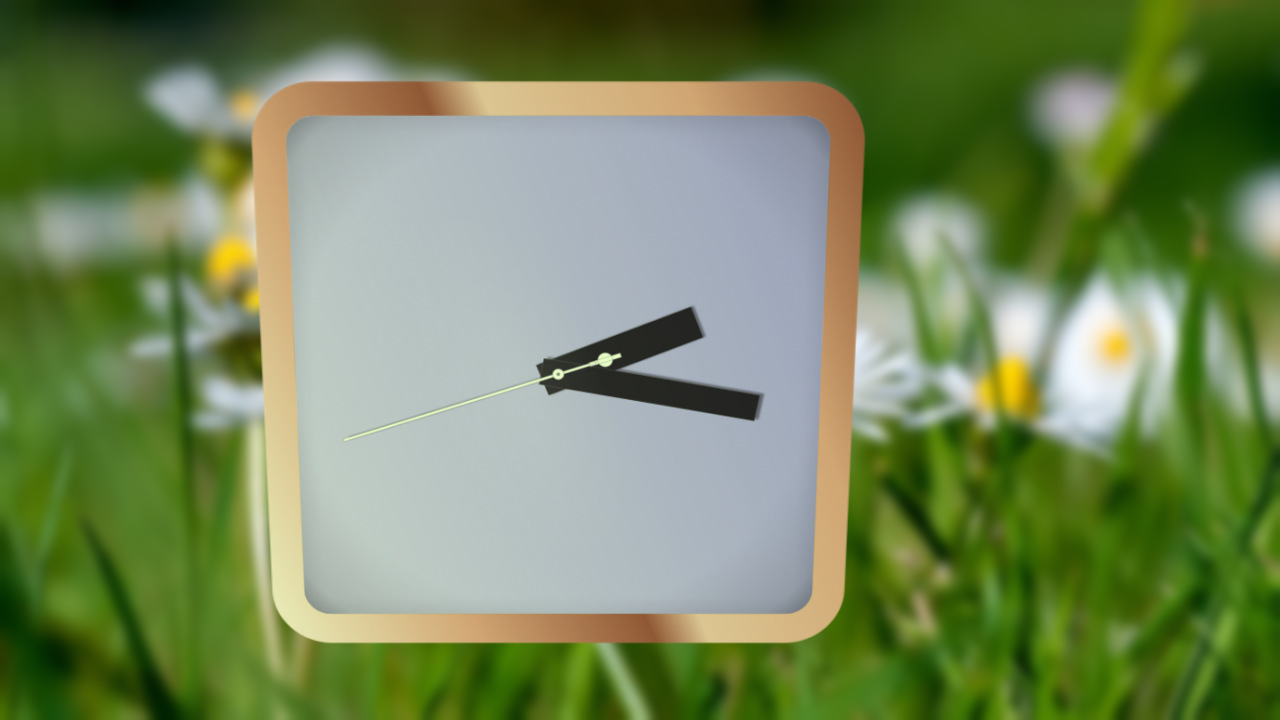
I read 2.16.42
